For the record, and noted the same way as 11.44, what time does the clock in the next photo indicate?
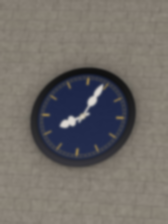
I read 8.04
